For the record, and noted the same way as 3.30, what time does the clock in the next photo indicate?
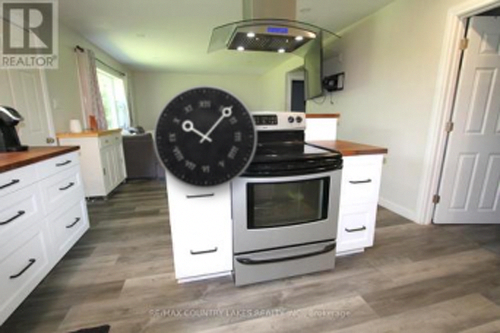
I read 10.07
